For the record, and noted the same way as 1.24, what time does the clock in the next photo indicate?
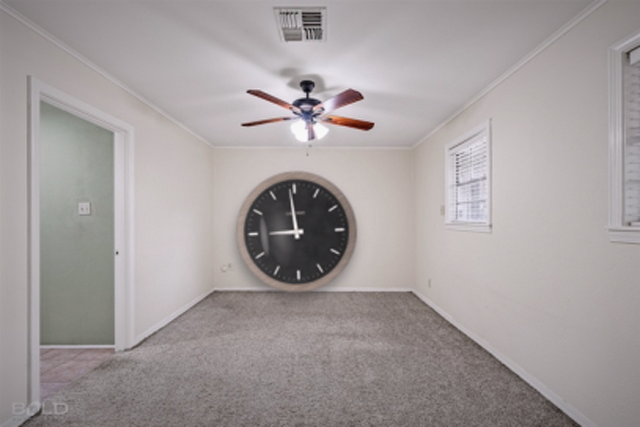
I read 8.59
